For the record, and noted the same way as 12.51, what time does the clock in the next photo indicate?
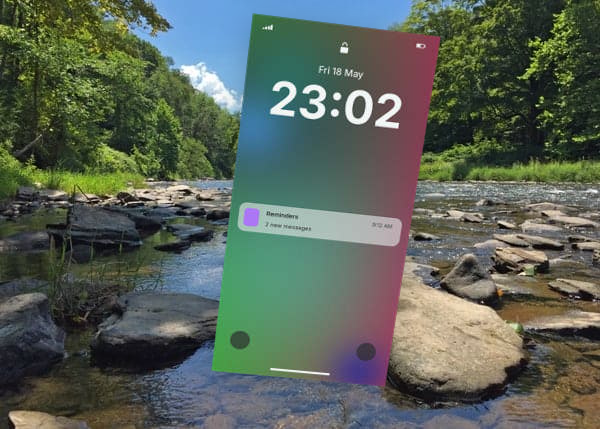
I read 23.02
